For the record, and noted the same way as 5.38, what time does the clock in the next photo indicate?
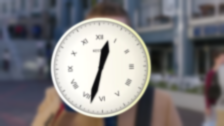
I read 12.33
